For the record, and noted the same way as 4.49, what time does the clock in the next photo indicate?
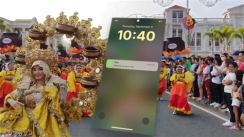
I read 10.40
